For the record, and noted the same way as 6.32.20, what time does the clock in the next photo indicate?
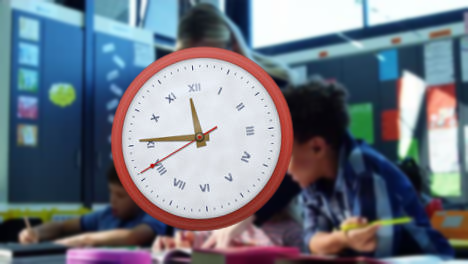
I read 11.45.41
